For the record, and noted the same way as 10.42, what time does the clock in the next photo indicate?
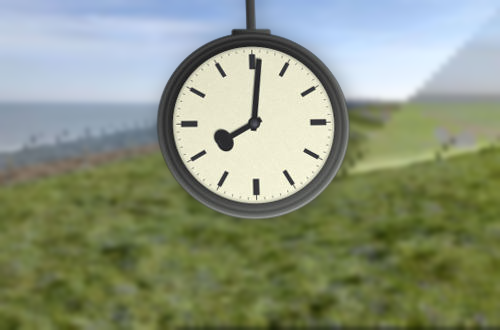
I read 8.01
